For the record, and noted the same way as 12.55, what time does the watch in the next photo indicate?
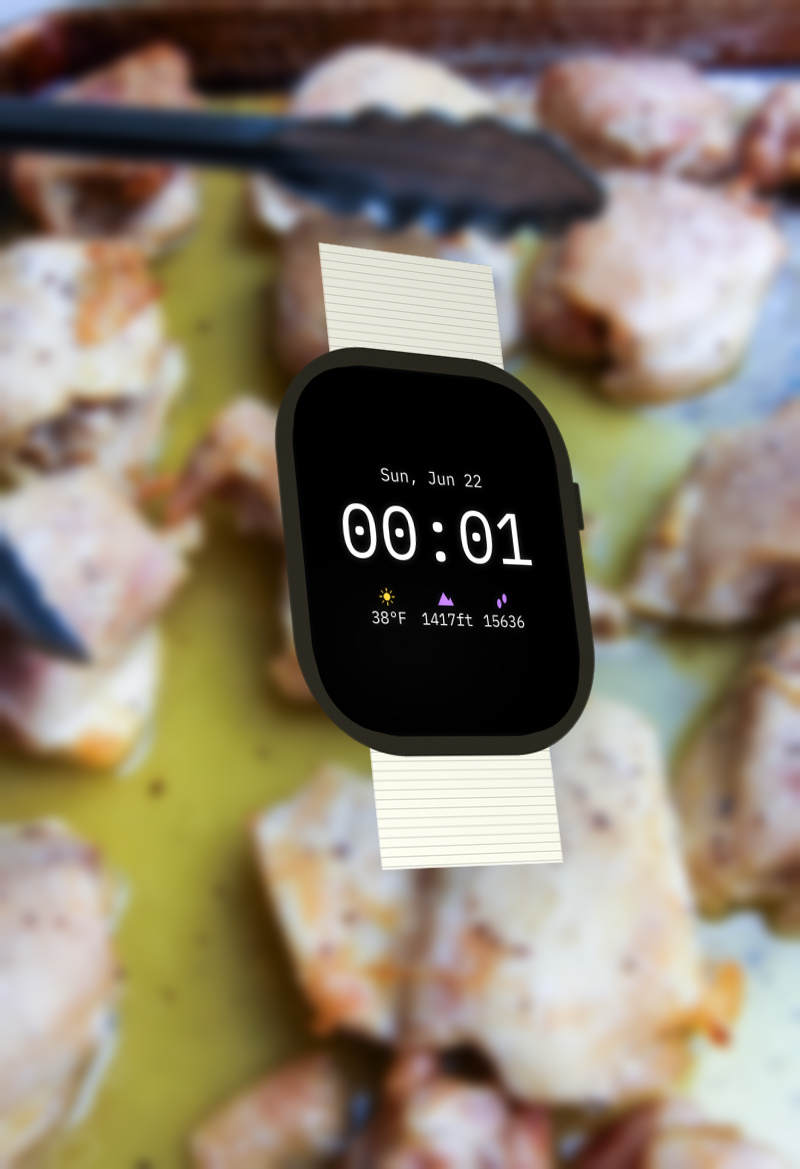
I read 0.01
